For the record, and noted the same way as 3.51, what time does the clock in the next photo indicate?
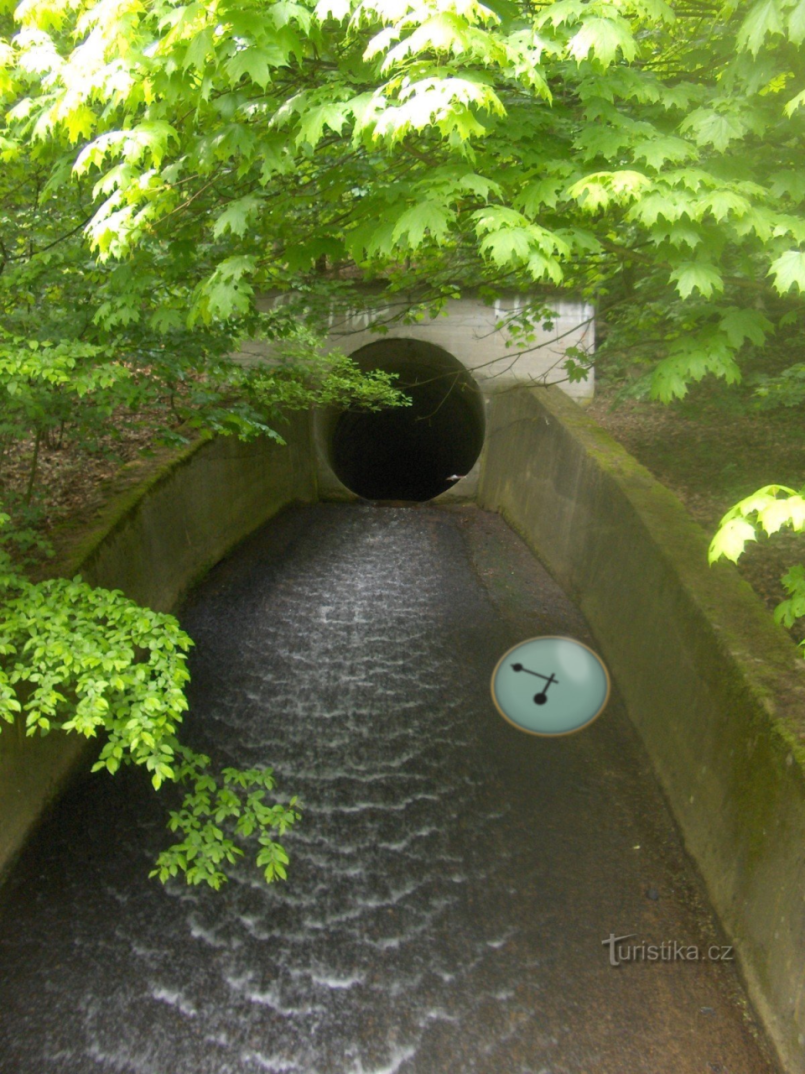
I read 6.49
